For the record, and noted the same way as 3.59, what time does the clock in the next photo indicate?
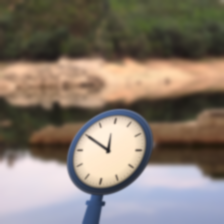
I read 11.50
